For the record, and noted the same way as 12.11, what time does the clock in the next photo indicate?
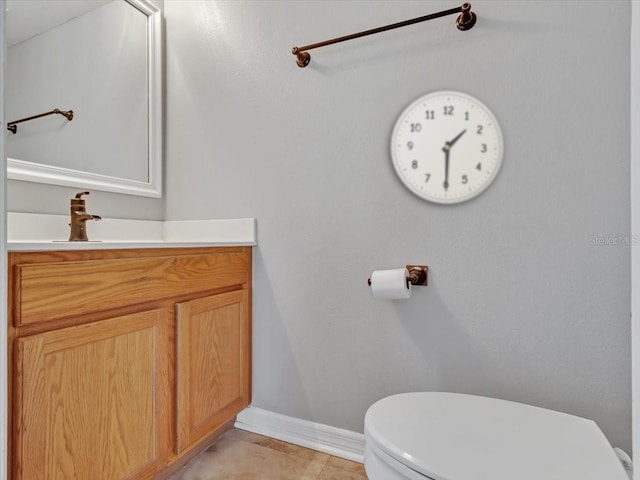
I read 1.30
